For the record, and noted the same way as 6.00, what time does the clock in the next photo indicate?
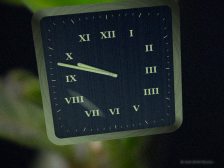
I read 9.48
